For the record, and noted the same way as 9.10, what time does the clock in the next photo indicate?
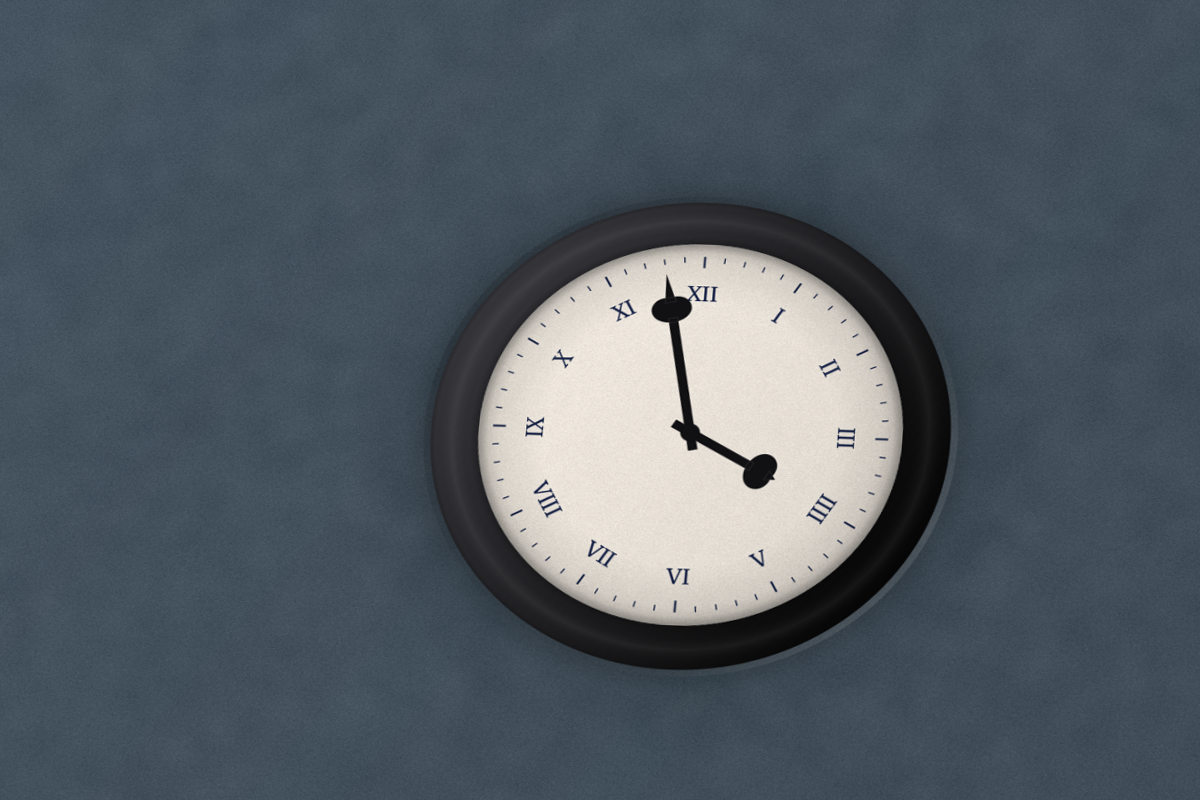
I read 3.58
